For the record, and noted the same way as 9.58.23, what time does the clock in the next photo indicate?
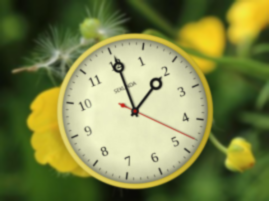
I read 2.00.23
